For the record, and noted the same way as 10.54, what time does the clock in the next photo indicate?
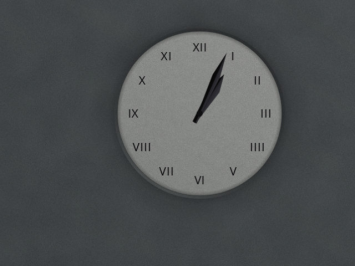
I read 1.04
